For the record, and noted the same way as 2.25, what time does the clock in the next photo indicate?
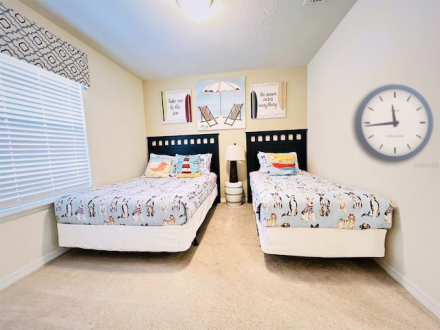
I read 11.44
